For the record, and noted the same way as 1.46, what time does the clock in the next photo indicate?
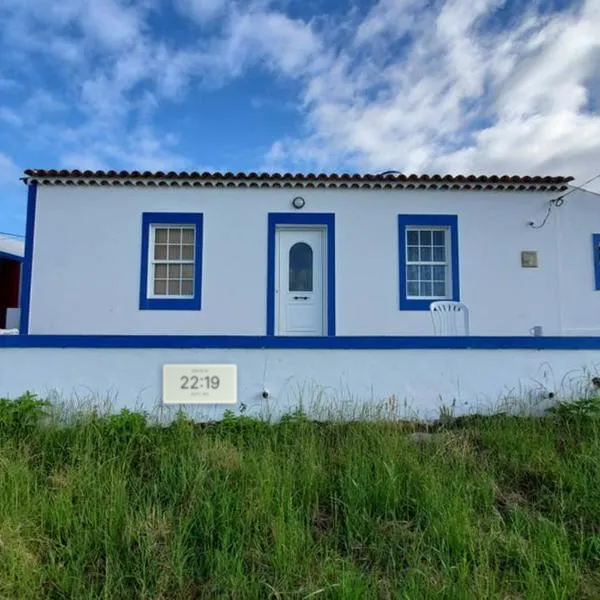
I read 22.19
